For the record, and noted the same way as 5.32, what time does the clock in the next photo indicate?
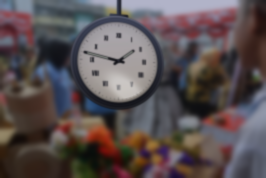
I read 1.47
